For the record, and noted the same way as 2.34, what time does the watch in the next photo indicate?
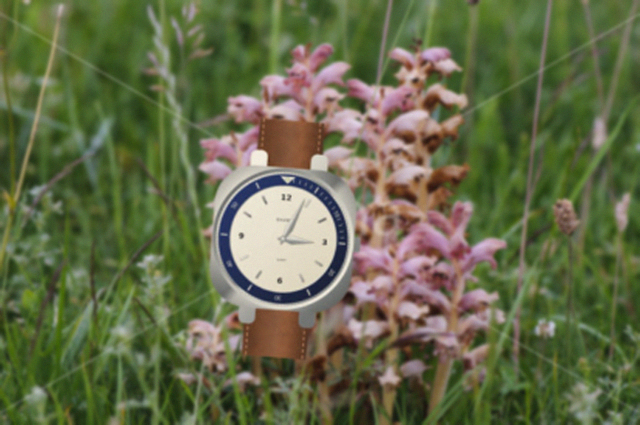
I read 3.04
